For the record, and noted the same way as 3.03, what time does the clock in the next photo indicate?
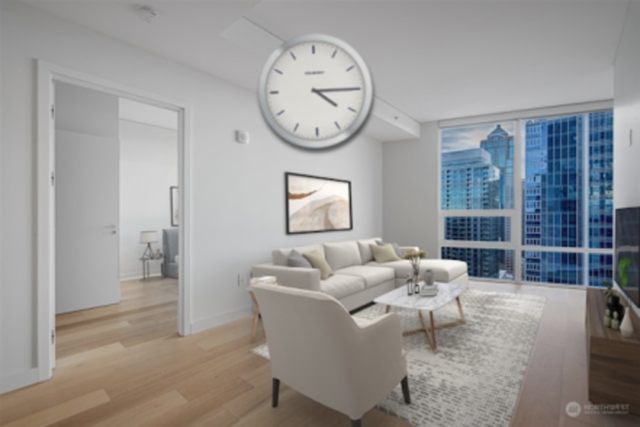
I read 4.15
